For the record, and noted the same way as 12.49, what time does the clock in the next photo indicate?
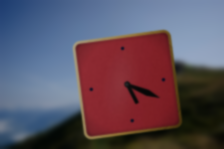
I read 5.20
